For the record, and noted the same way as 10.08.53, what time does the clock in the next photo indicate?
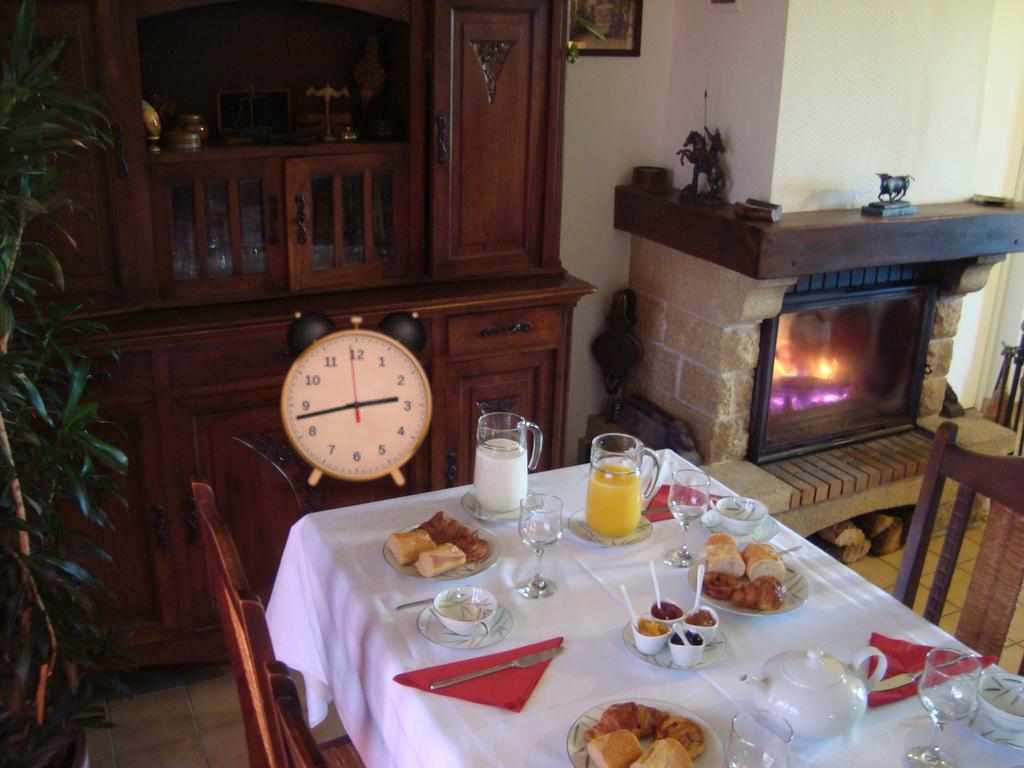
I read 2.42.59
